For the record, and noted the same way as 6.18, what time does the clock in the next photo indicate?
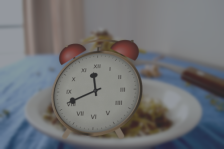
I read 11.41
